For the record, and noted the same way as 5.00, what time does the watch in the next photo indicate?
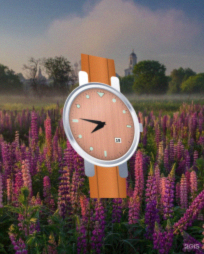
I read 7.46
